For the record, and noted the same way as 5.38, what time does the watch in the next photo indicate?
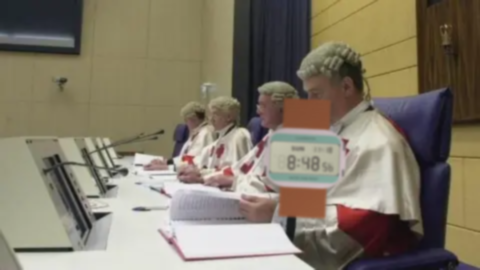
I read 8.48
